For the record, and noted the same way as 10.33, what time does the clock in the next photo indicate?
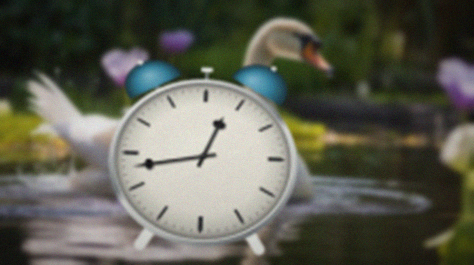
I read 12.43
